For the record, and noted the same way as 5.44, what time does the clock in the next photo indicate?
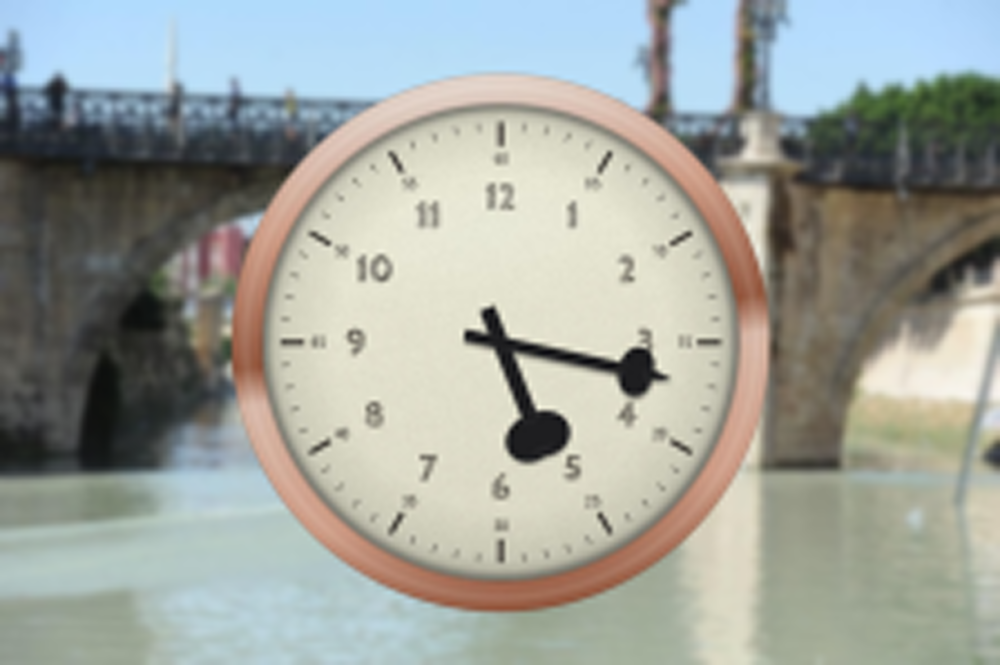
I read 5.17
